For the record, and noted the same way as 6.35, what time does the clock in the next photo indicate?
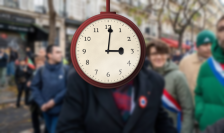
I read 3.01
